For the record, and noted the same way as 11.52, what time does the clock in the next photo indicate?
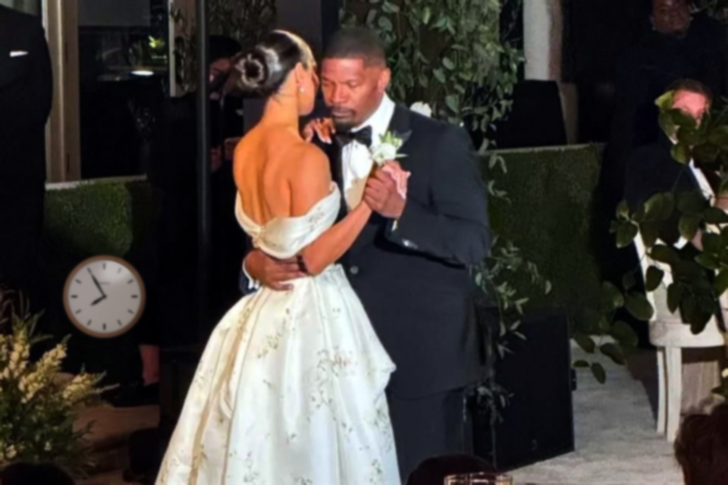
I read 7.55
